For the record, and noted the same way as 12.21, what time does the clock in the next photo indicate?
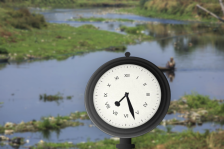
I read 7.27
